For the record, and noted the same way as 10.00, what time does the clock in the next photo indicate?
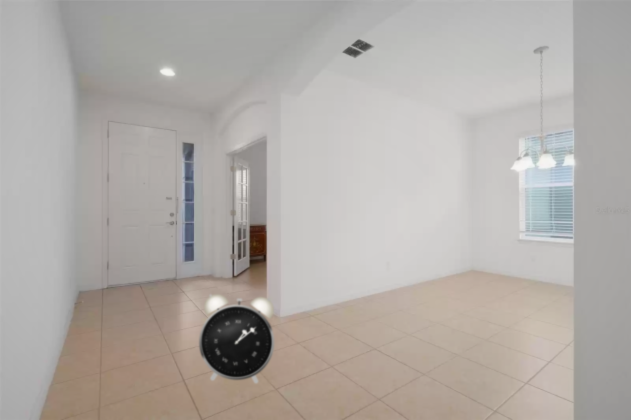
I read 1.08
